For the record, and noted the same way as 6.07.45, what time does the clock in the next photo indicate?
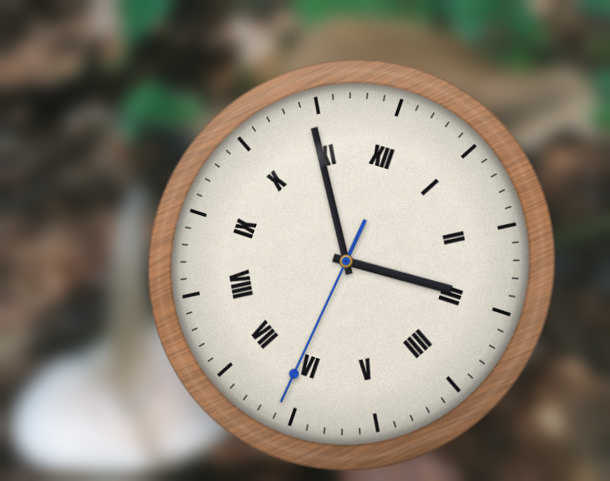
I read 2.54.31
